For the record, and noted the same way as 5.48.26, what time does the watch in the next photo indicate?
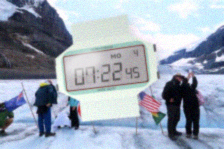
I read 7.22.45
